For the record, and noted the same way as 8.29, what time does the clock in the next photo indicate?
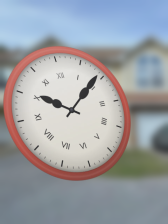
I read 10.09
